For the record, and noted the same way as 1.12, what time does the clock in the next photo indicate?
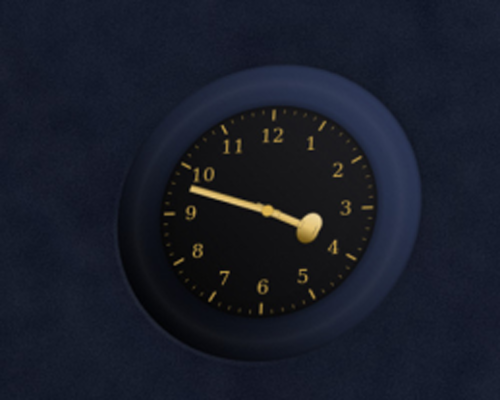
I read 3.48
